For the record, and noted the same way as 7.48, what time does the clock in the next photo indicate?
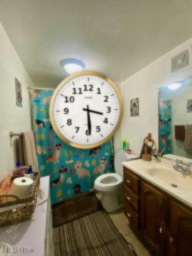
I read 3.29
